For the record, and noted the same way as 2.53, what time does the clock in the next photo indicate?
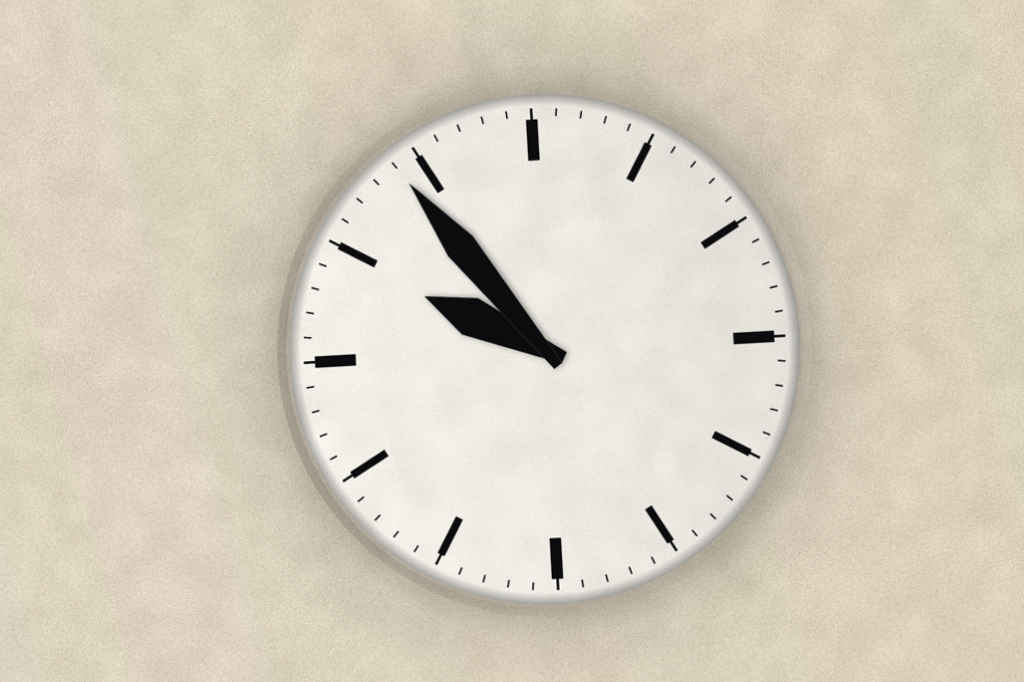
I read 9.54
